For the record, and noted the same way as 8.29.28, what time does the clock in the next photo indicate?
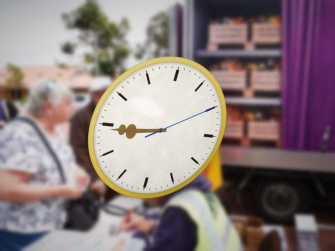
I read 8.44.10
